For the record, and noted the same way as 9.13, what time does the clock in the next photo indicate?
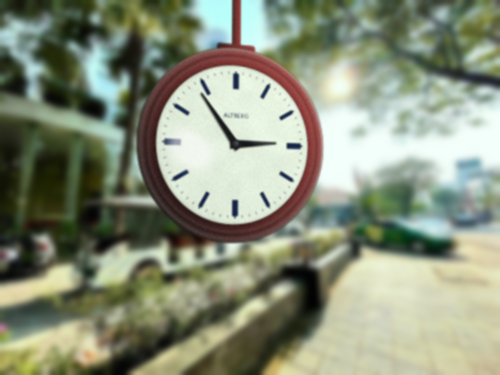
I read 2.54
